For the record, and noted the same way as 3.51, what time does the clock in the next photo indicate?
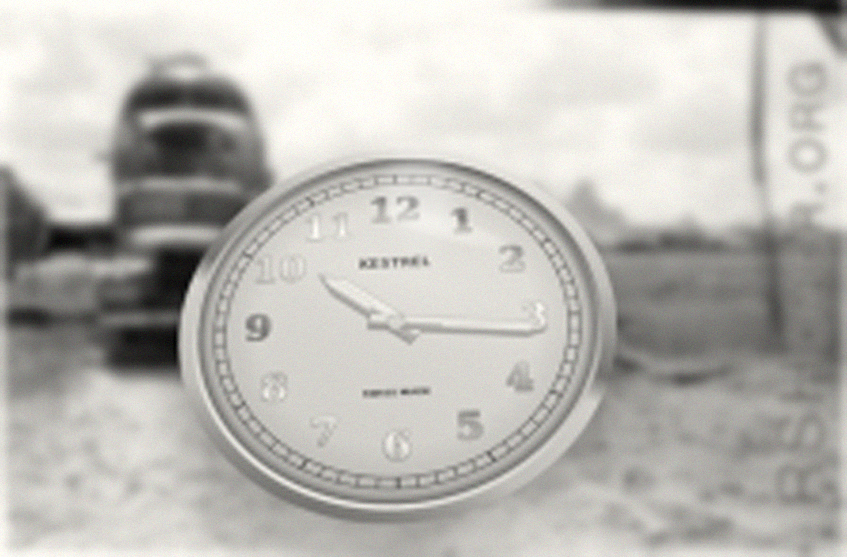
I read 10.16
